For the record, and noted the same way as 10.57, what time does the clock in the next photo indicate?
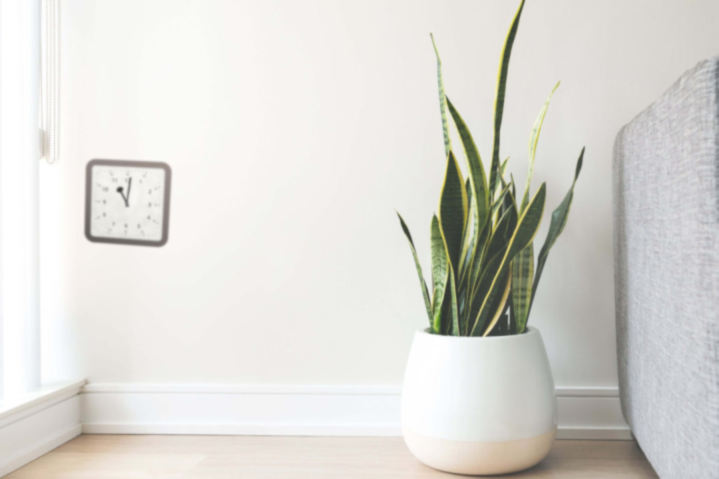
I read 11.01
